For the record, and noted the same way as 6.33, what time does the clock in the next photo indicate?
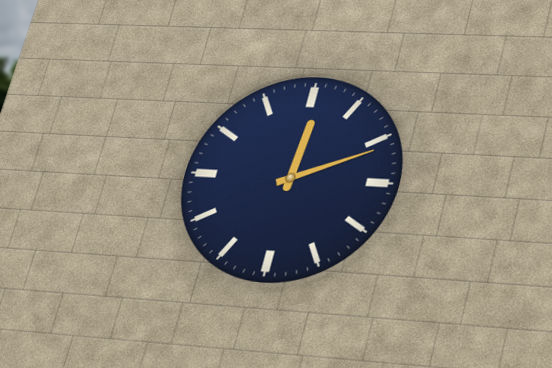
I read 12.11
